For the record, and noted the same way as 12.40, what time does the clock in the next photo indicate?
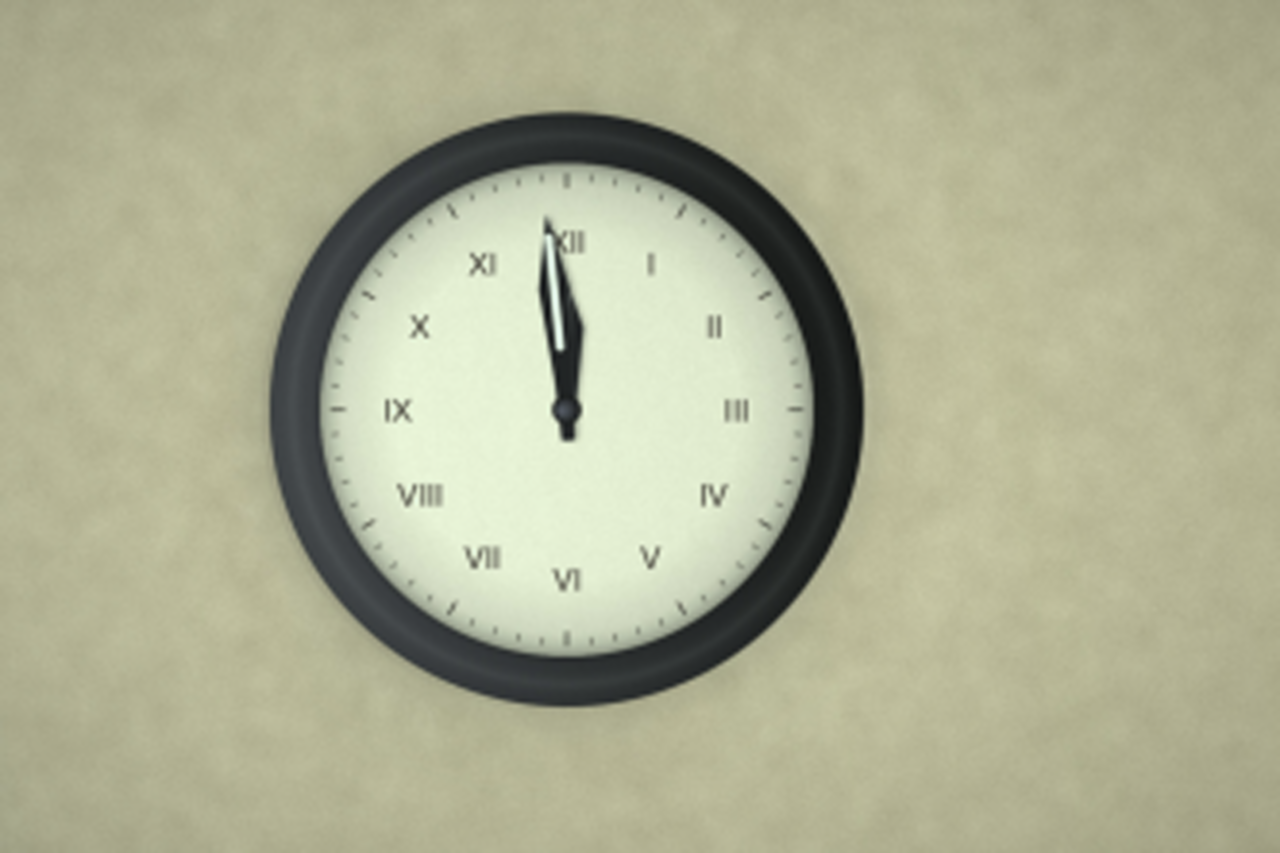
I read 11.59
